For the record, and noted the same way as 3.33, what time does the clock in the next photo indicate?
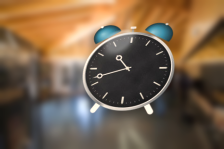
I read 10.42
